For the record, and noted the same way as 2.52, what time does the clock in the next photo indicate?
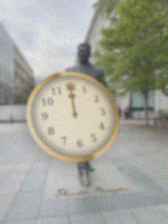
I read 12.00
